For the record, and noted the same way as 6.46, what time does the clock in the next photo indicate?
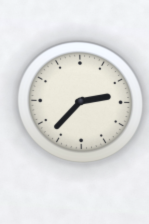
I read 2.37
